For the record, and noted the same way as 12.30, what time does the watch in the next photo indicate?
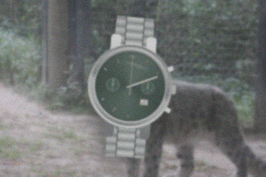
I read 2.11
